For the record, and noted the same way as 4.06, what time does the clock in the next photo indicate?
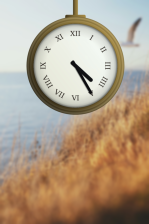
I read 4.25
